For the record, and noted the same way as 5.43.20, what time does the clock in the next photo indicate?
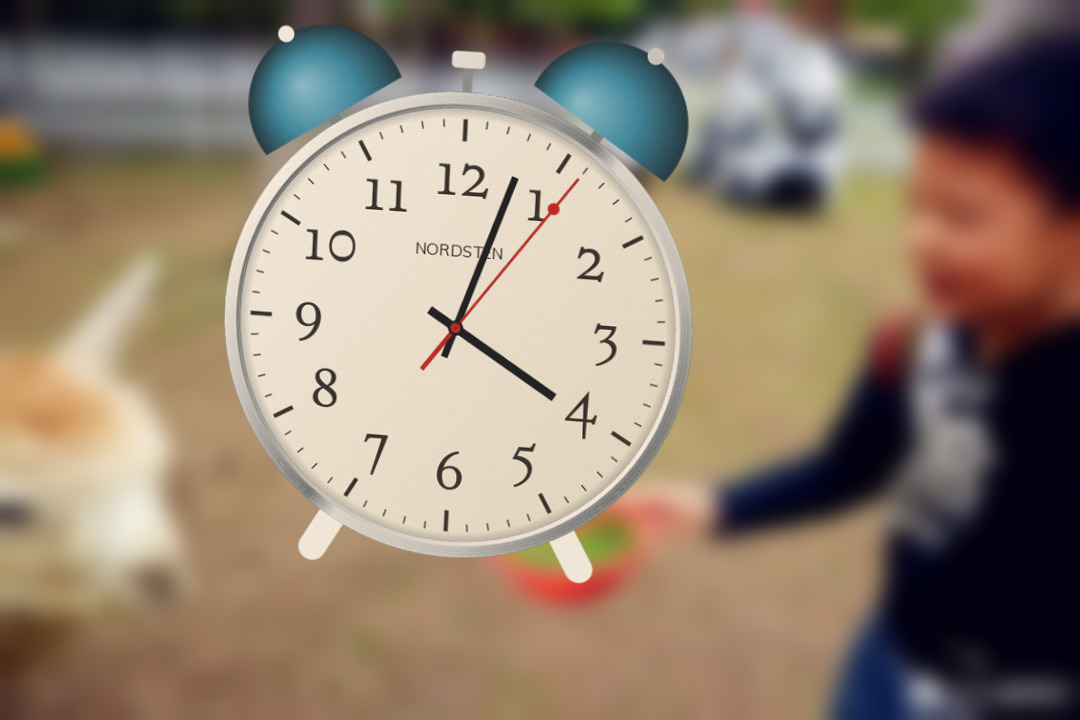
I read 4.03.06
